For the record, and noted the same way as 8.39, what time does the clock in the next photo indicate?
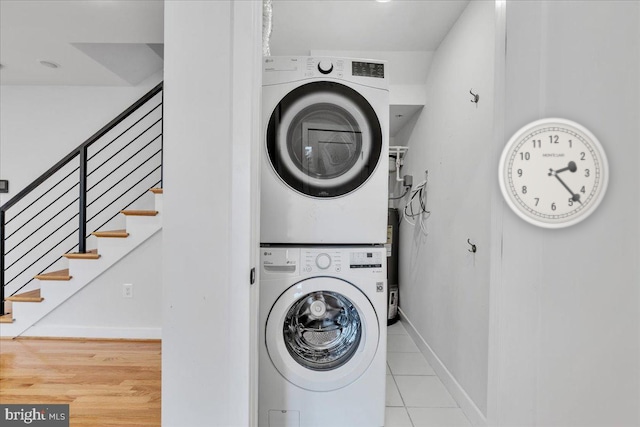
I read 2.23
